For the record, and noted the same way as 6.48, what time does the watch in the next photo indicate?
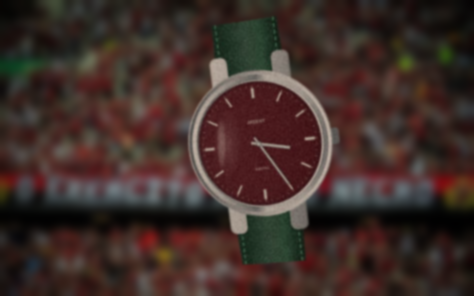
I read 3.25
